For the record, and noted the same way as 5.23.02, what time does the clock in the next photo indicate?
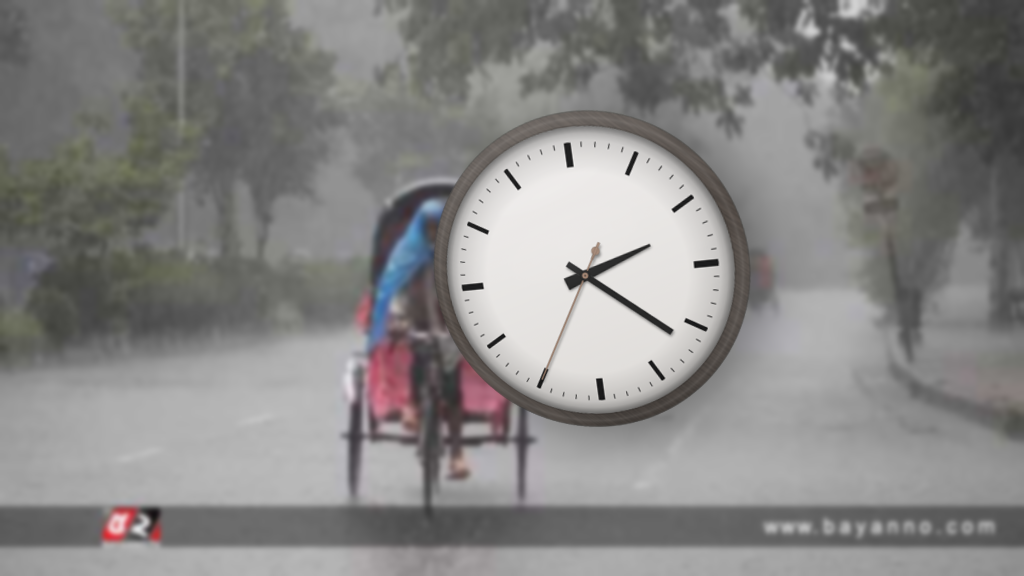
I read 2.21.35
